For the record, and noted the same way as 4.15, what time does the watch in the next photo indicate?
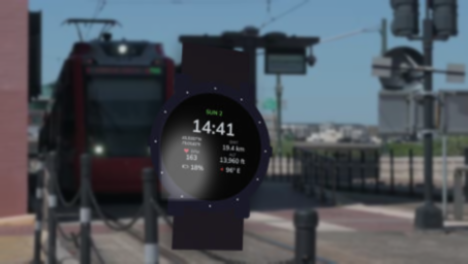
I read 14.41
